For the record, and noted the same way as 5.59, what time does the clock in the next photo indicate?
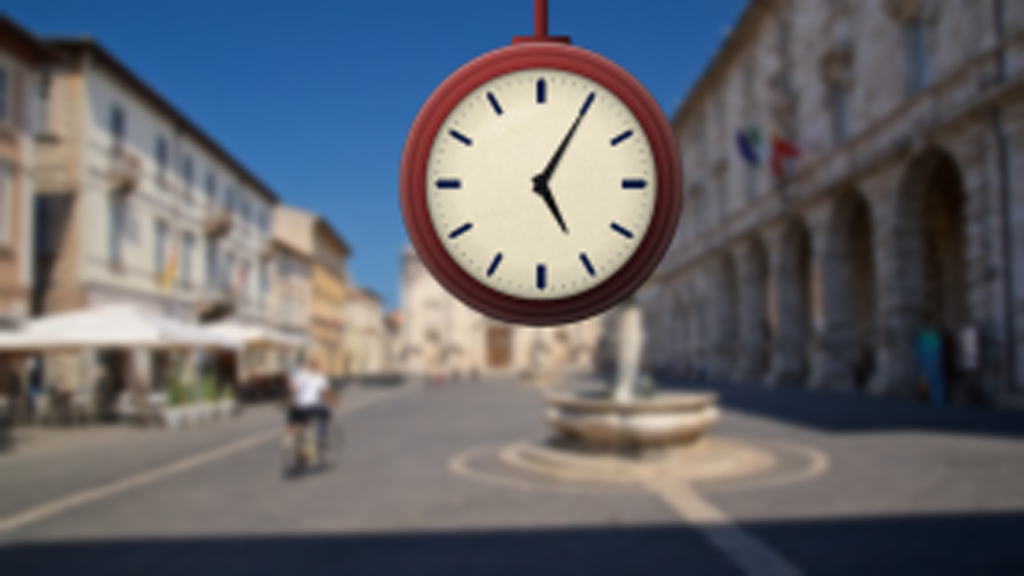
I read 5.05
